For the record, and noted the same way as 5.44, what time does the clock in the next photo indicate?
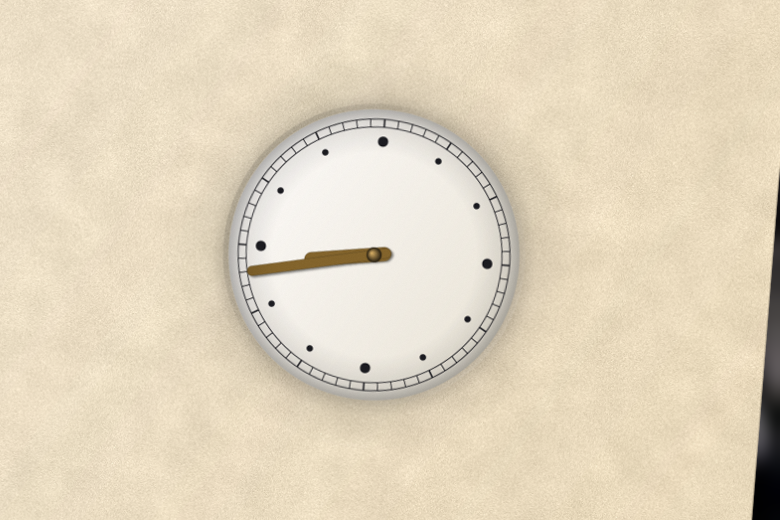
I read 8.43
